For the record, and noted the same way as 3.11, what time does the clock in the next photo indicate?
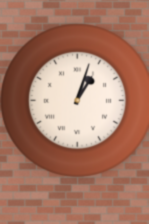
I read 1.03
